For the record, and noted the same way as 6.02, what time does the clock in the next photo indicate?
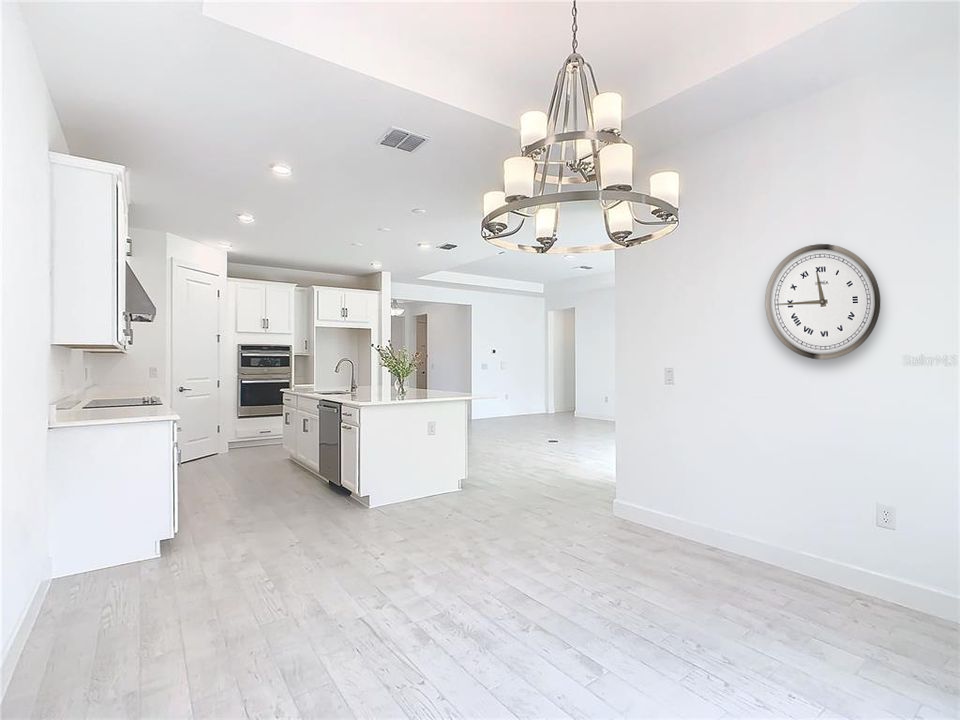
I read 11.45
